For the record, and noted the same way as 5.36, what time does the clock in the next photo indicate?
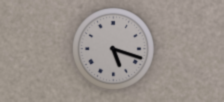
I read 5.18
